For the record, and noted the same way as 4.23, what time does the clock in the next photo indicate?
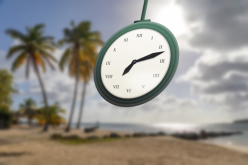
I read 7.12
